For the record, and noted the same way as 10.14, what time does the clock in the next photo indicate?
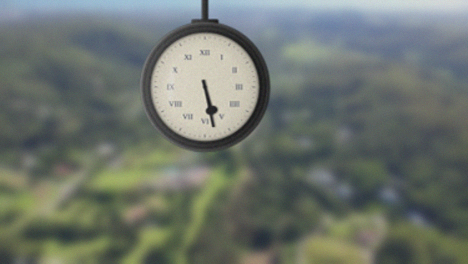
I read 5.28
